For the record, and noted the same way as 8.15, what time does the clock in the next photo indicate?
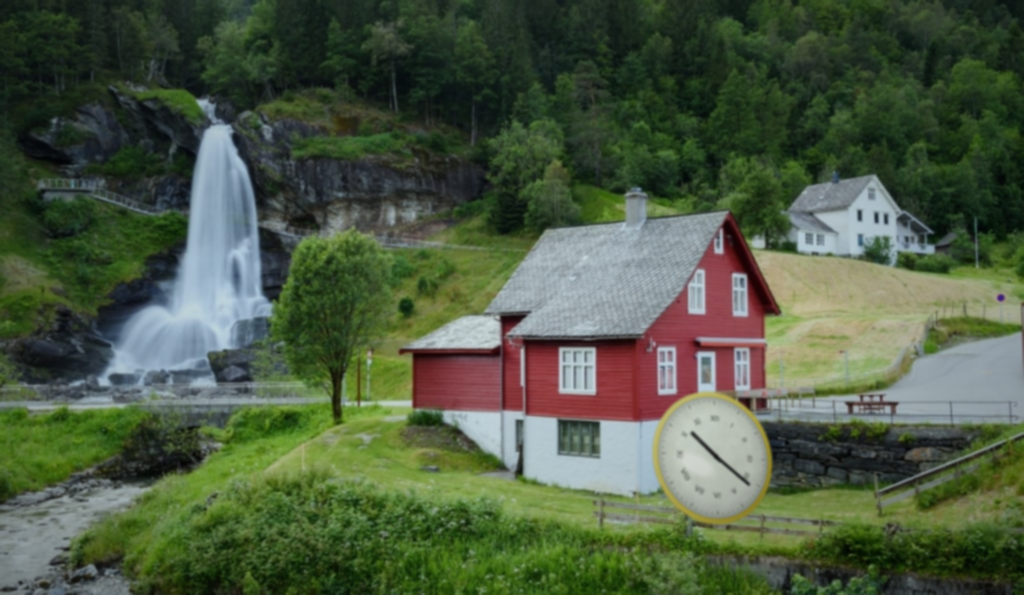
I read 10.21
